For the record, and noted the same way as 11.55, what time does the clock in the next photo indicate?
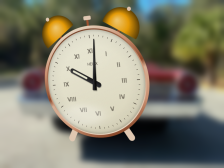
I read 10.01
